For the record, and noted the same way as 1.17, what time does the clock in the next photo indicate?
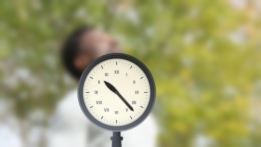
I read 10.23
